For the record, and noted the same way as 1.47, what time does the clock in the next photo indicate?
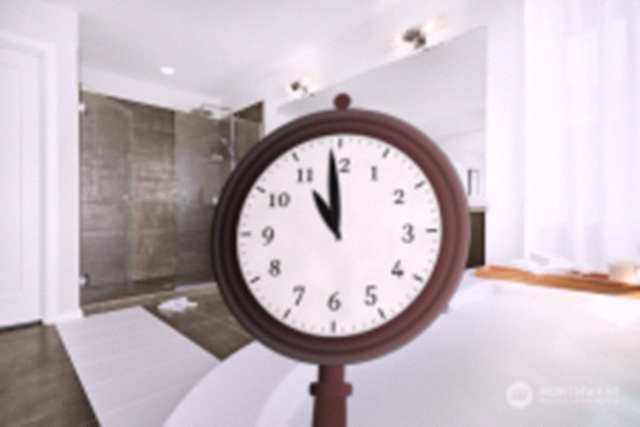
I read 10.59
